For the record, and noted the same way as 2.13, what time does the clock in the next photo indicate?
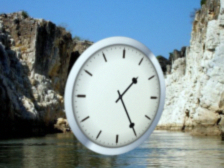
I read 1.25
